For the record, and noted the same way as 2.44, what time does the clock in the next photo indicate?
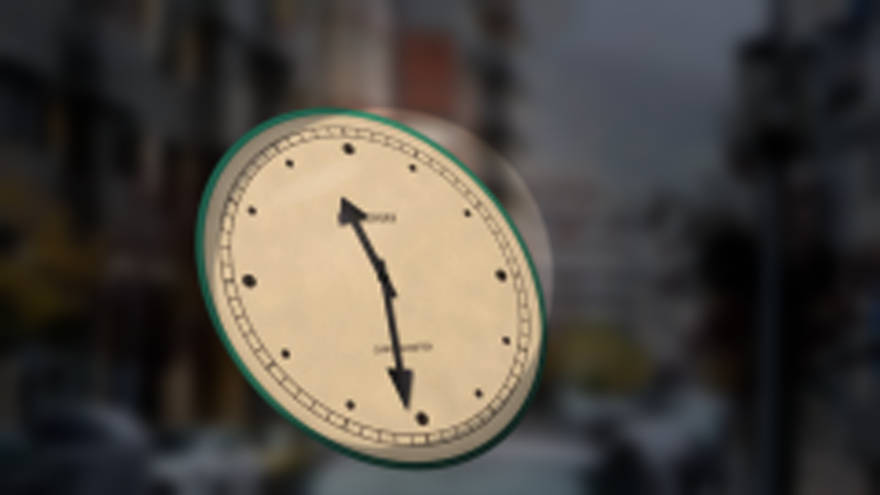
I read 11.31
